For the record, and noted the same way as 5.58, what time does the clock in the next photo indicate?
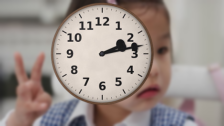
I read 2.13
